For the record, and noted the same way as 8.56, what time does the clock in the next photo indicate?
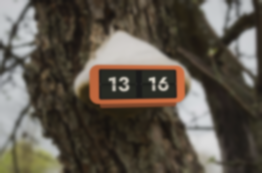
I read 13.16
